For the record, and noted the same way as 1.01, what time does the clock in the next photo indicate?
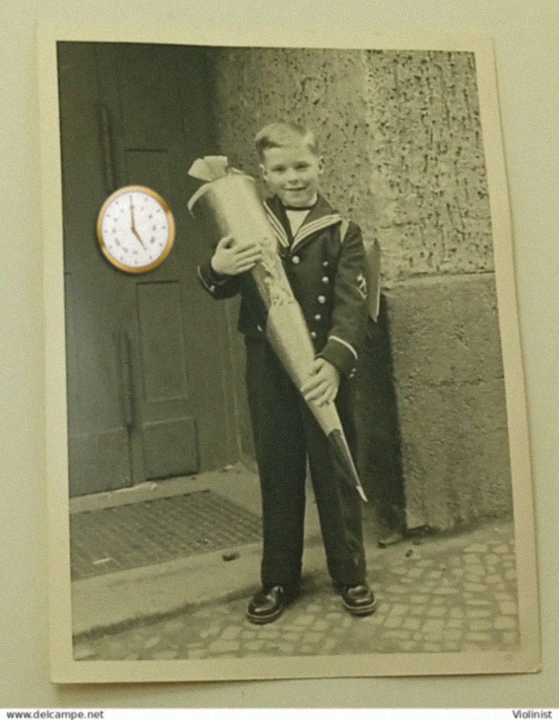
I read 5.00
